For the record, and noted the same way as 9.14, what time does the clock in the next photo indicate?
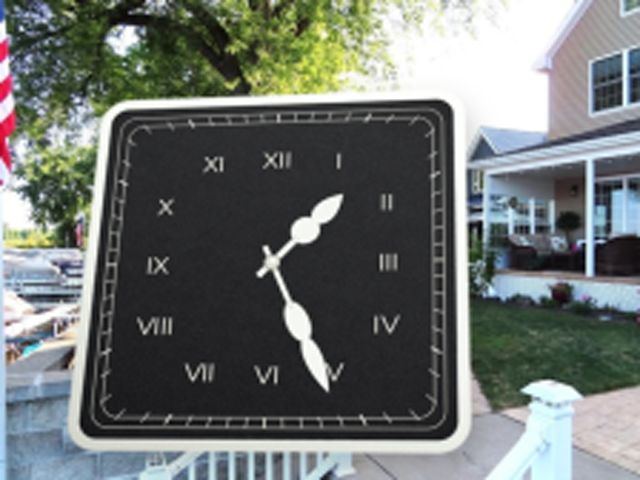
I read 1.26
